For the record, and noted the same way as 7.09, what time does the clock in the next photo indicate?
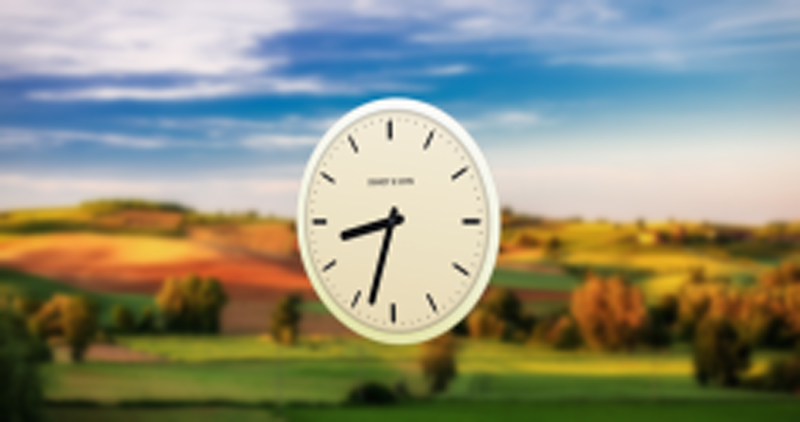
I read 8.33
